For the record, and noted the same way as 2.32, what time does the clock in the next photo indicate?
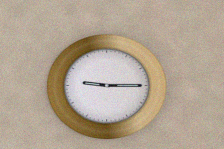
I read 9.15
